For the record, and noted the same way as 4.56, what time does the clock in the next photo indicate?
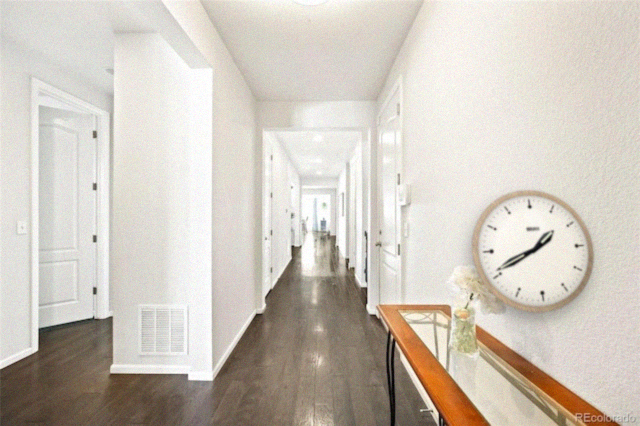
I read 1.41
